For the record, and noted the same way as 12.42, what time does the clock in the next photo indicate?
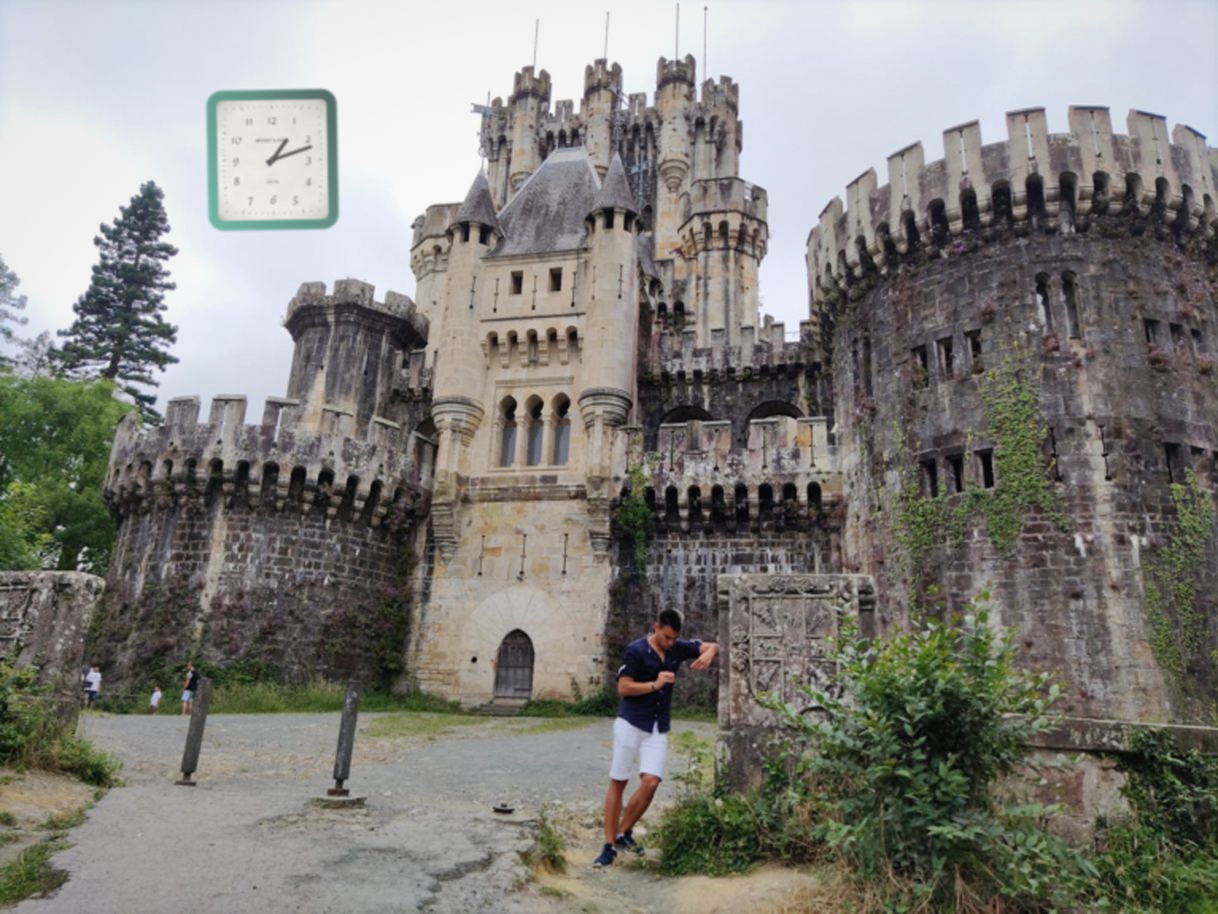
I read 1.12
